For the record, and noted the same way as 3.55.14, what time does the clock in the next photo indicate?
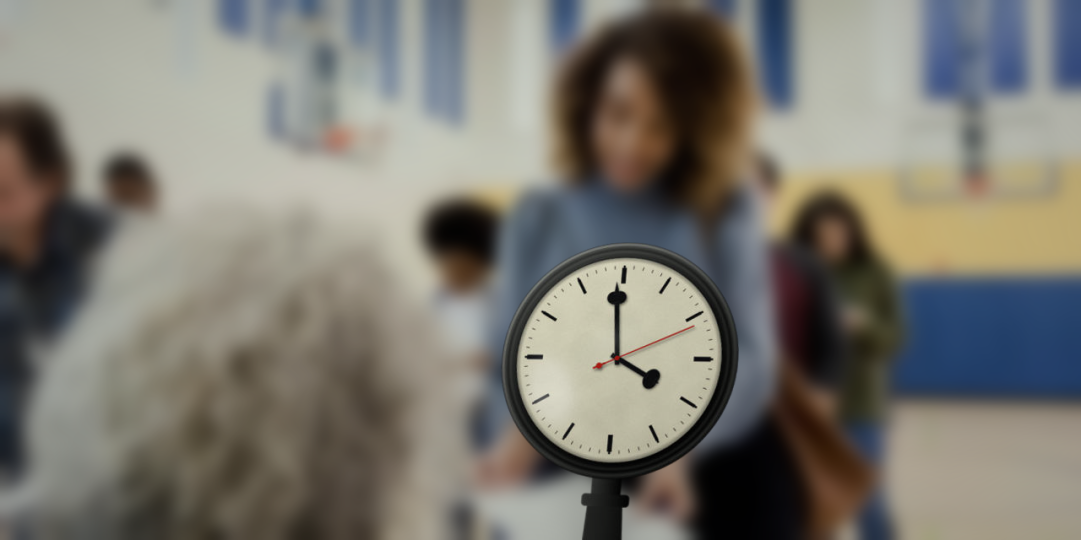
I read 3.59.11
